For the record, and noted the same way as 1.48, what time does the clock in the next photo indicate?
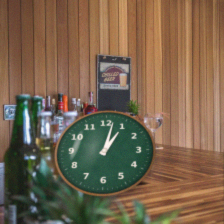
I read 1.02
